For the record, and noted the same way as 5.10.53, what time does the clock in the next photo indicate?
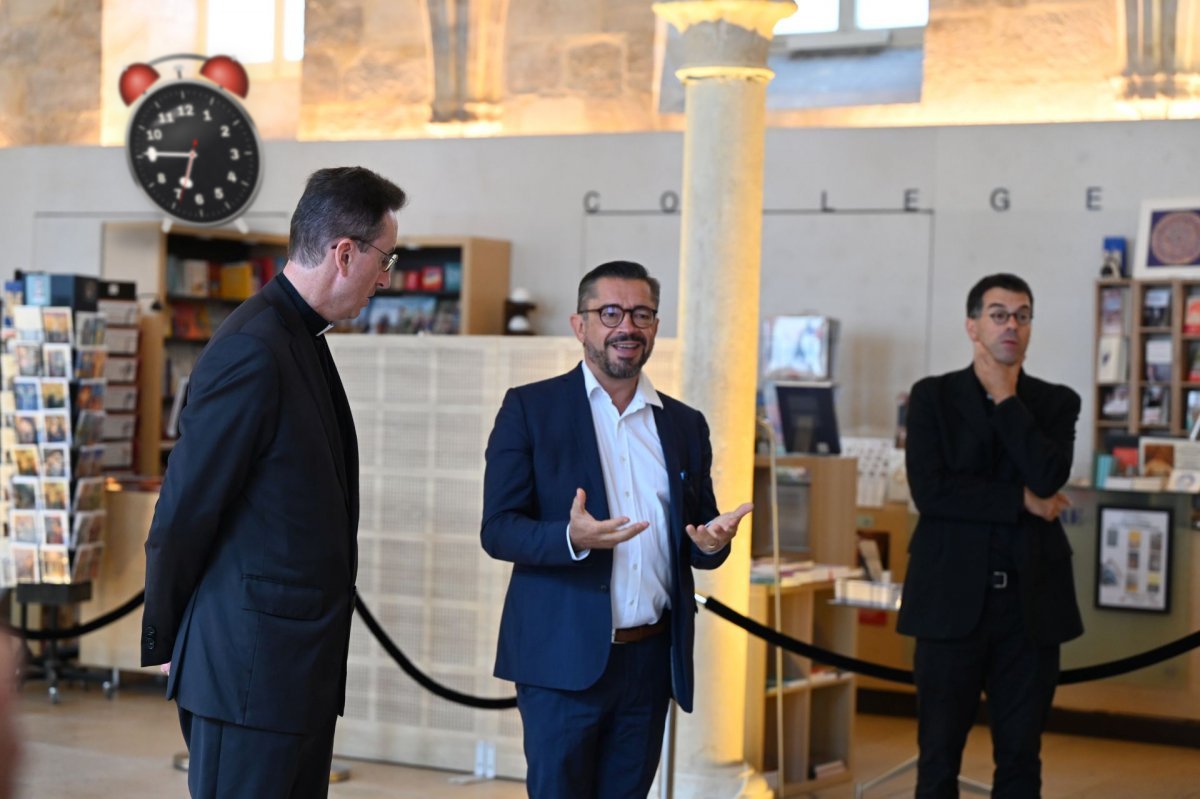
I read 6.45.34
